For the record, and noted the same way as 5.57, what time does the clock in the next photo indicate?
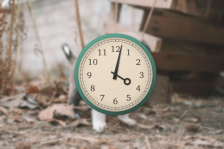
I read 4.02
